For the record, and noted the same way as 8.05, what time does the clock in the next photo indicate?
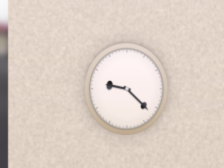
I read 9.22
